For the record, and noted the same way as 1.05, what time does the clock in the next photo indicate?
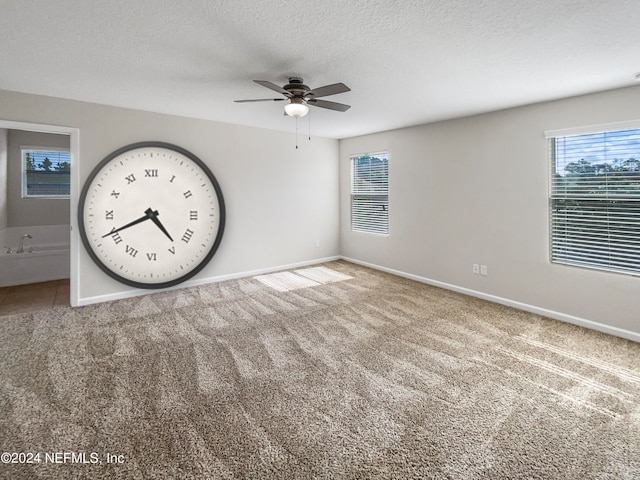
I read 4.41
